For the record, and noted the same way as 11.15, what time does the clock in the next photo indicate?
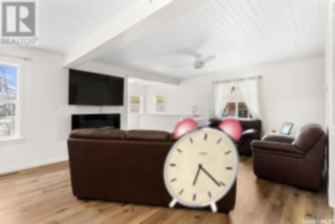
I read 6.21
